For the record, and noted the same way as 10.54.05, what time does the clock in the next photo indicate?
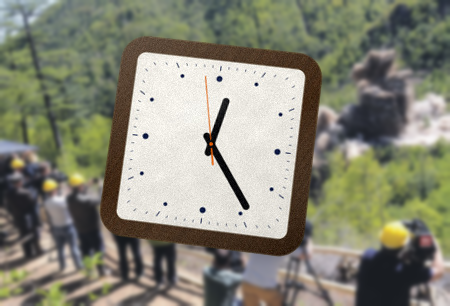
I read 12.23.58
